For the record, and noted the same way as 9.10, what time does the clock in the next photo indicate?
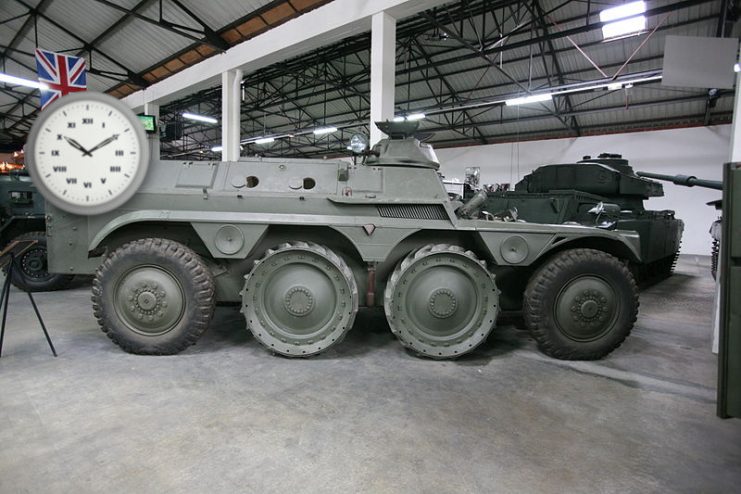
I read 10.10
